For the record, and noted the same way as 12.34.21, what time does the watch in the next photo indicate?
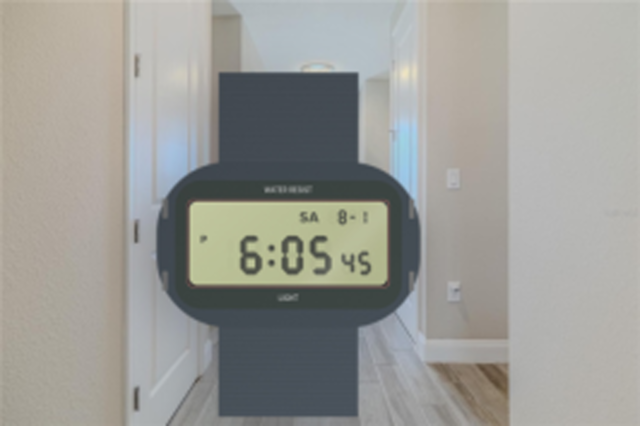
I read 6.05.45
